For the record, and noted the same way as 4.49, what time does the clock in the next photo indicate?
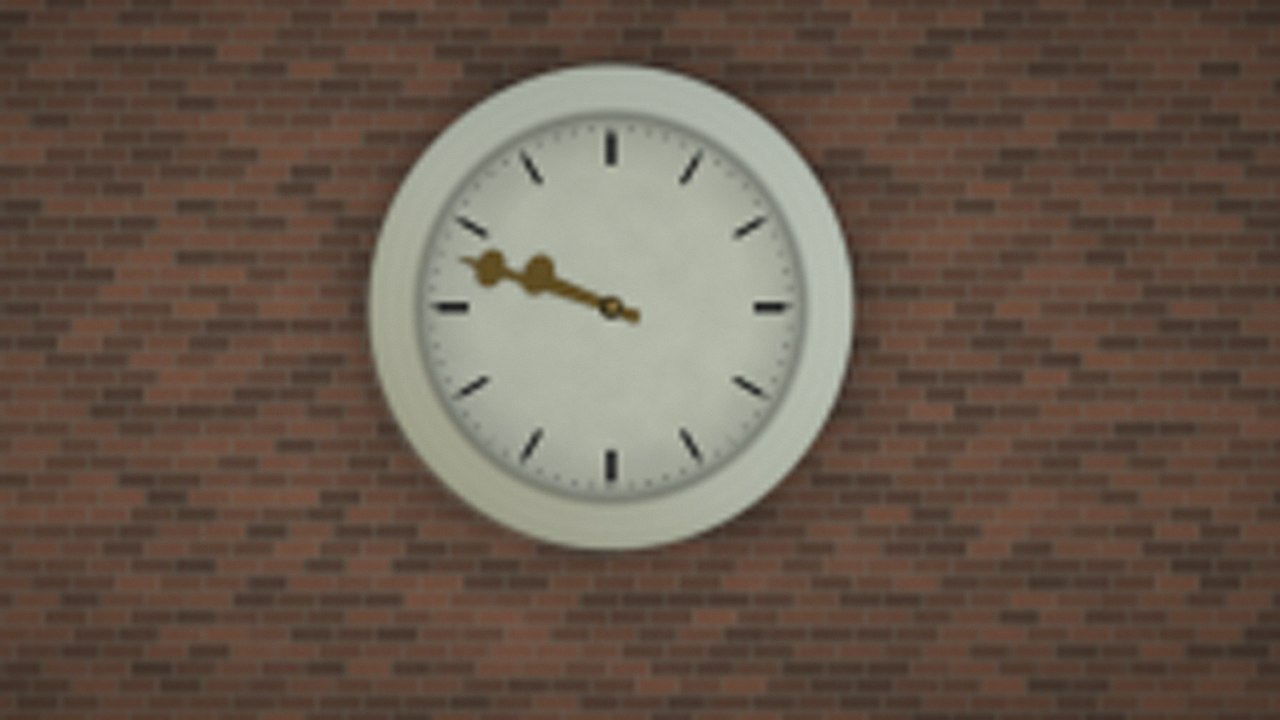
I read 9.48
